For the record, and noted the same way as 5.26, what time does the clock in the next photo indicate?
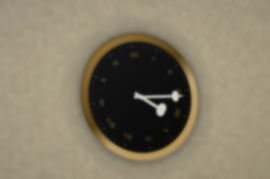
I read 4.16
